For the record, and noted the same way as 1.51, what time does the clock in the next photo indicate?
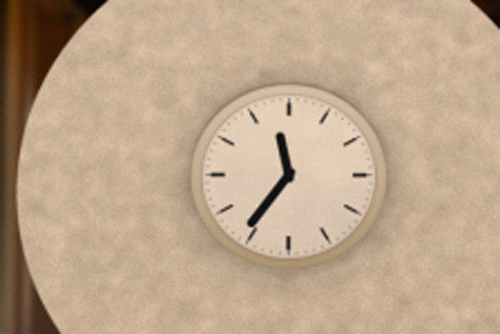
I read 11.36
